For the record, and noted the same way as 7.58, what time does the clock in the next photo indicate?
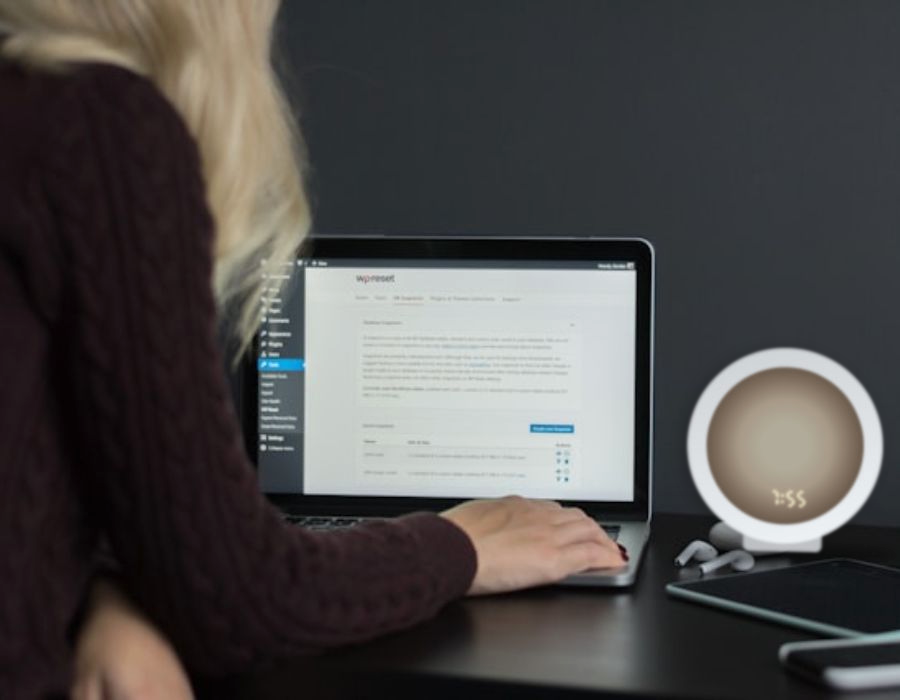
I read 7.55
